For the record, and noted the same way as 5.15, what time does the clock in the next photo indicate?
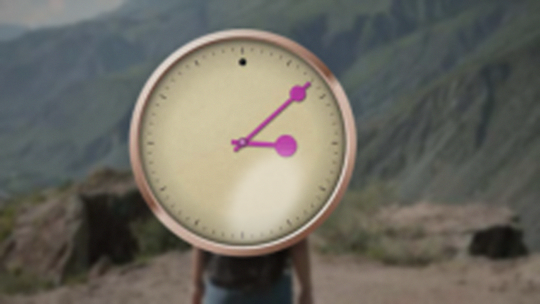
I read 3.08
